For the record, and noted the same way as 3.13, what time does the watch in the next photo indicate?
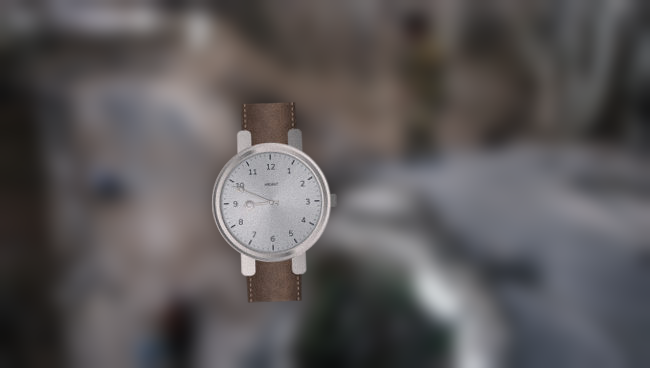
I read 8.49
